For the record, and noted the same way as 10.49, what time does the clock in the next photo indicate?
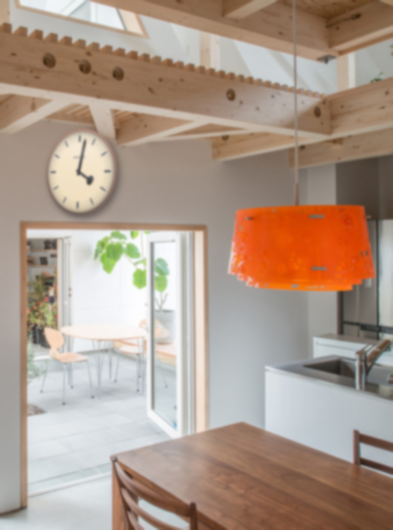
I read 4.02
